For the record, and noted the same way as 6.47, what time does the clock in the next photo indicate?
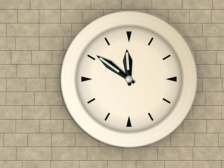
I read 11.51
